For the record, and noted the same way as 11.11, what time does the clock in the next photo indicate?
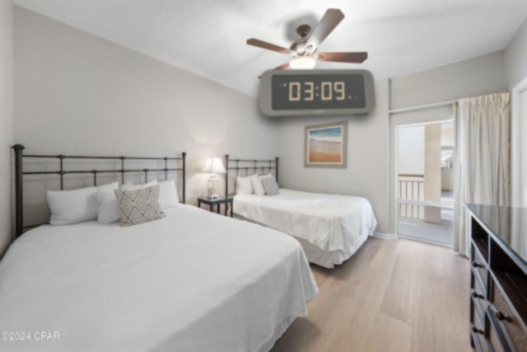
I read 3.09
